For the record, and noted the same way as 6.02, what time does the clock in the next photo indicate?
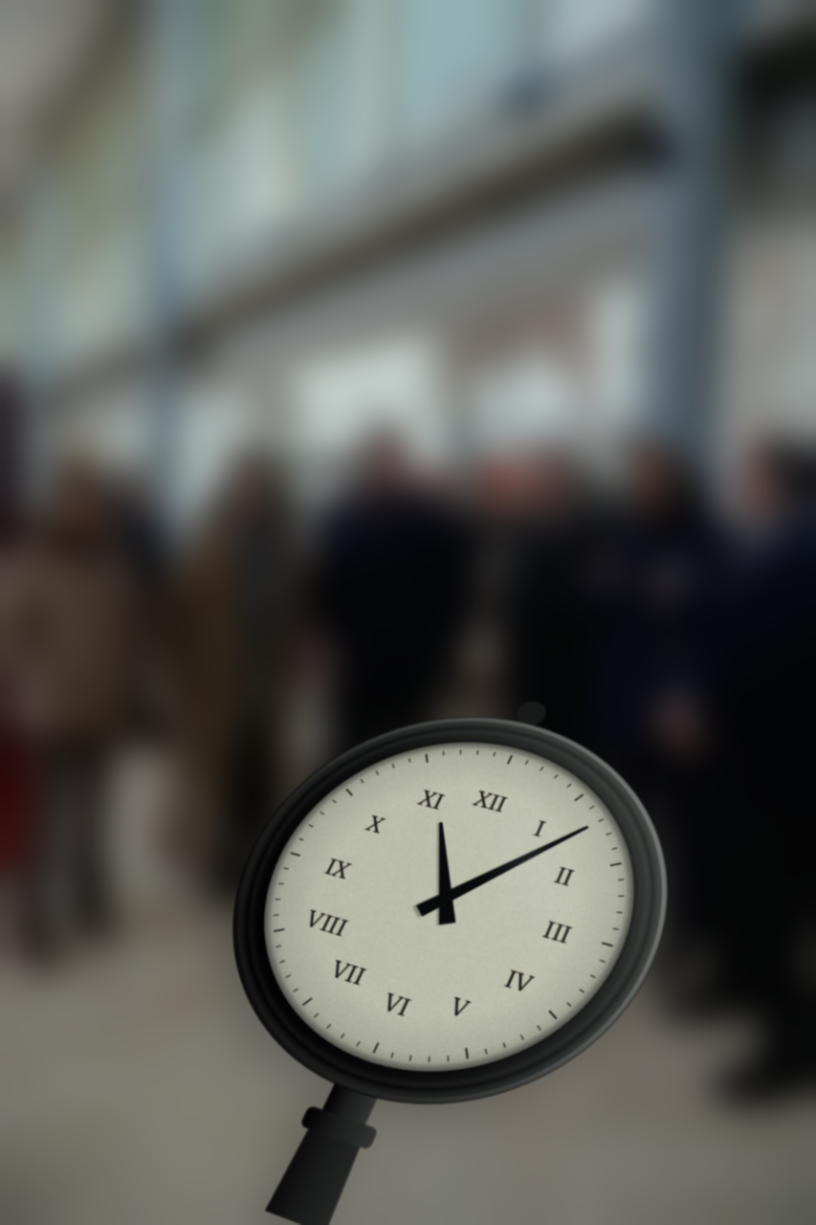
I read 11.07
